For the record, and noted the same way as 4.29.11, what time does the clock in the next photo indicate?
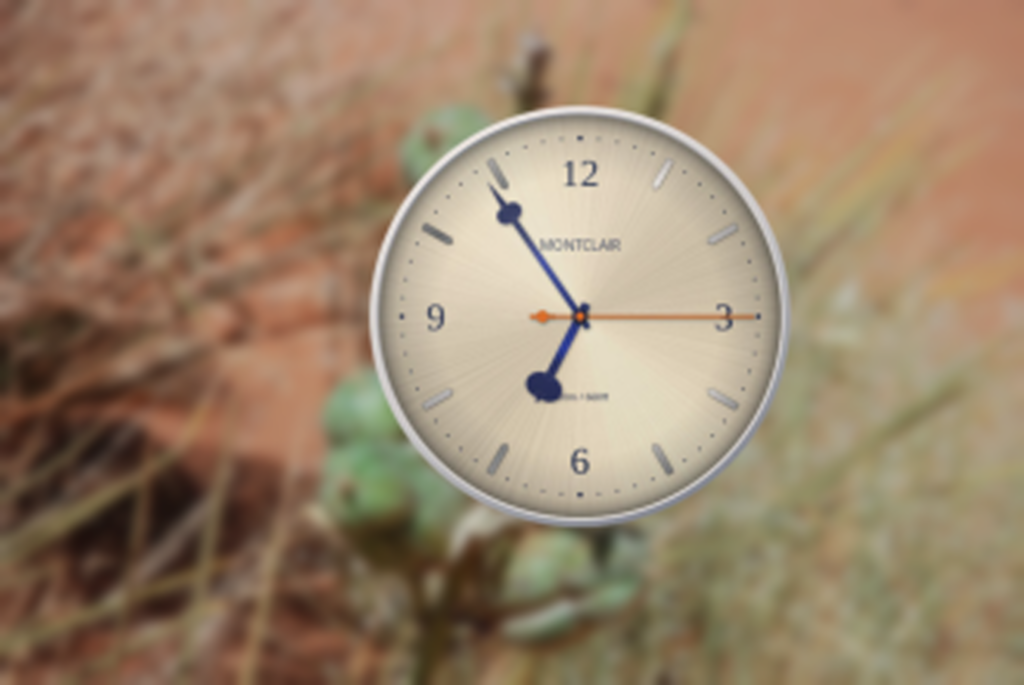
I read 6.54.15
